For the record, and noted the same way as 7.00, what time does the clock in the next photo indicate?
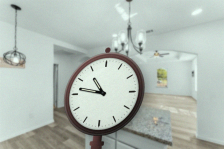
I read 10.47
